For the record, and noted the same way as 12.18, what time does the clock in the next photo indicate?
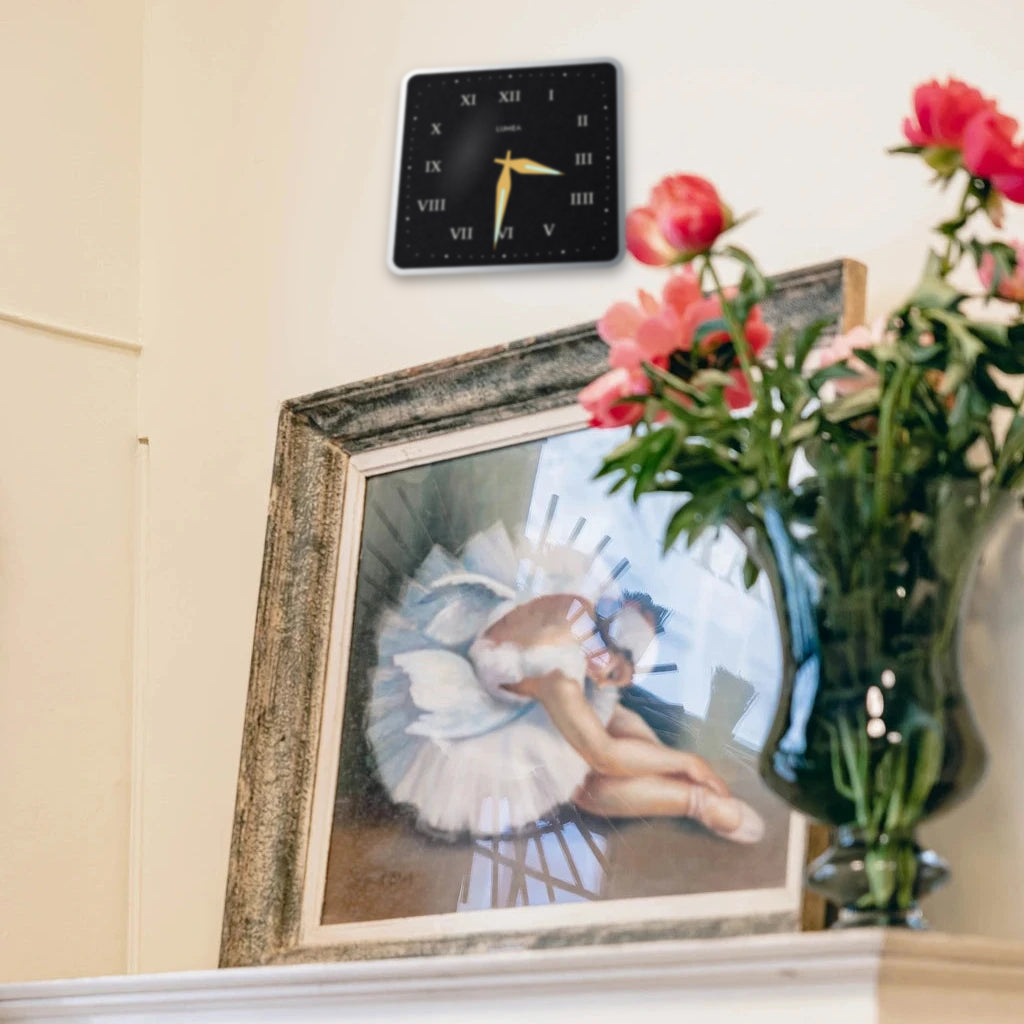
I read 3.31
